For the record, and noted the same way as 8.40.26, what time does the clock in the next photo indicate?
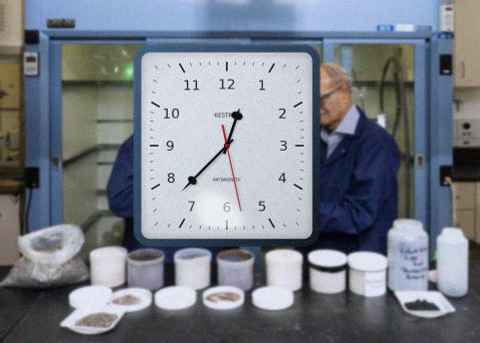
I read 12.37.28
